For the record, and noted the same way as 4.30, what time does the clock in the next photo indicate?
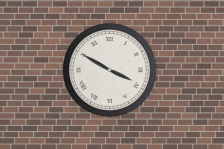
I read 3.50
